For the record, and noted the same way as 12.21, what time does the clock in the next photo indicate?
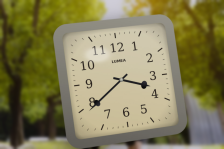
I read 3.39
